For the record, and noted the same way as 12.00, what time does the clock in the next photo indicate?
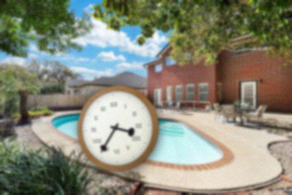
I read 3.36
